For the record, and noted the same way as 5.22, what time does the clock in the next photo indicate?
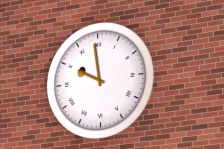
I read 9.59
